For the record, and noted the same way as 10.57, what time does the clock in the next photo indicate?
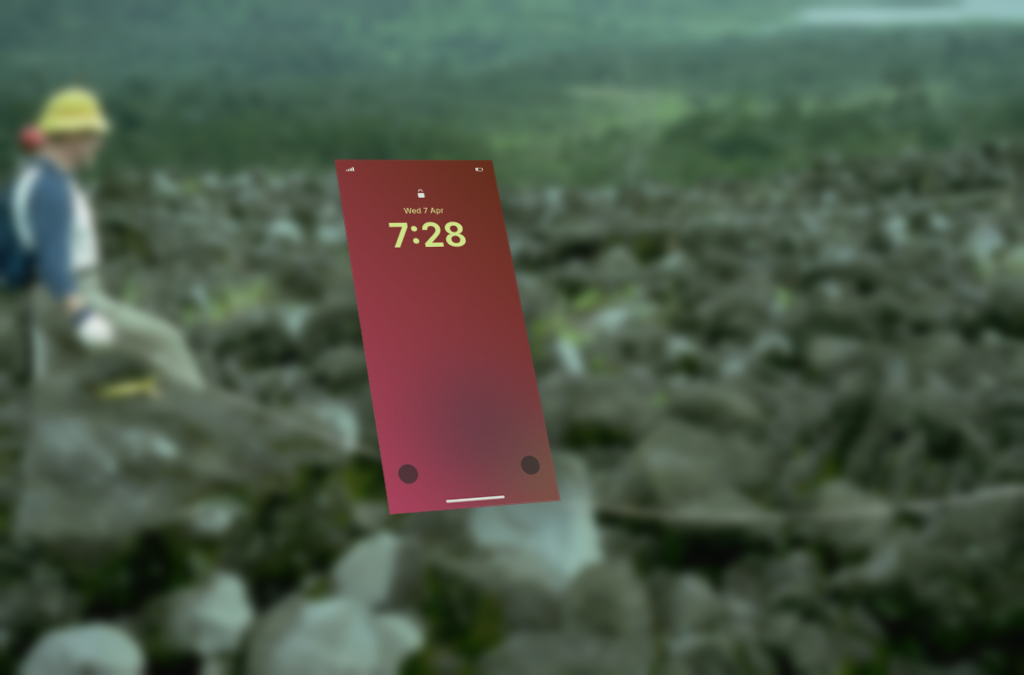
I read 7.28
